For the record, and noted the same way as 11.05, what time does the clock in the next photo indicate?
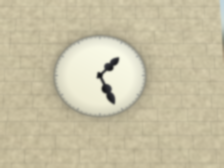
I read 1.26
